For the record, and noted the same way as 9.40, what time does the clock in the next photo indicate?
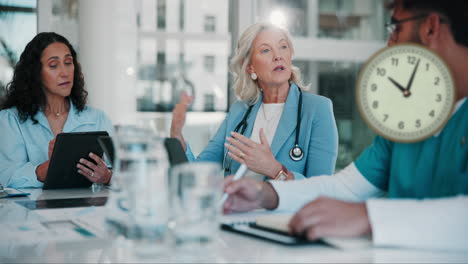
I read 10.02
